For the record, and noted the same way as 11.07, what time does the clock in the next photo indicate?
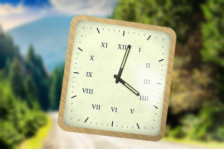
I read 4.02
